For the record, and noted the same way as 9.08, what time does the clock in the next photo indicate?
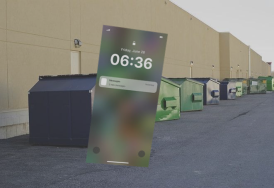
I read 6.36
